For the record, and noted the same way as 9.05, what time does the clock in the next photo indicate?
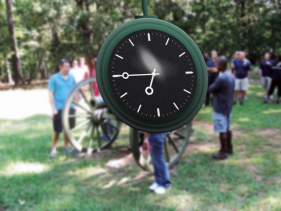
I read 6.45
